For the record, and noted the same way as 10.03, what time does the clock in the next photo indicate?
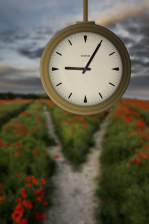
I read 9.05
